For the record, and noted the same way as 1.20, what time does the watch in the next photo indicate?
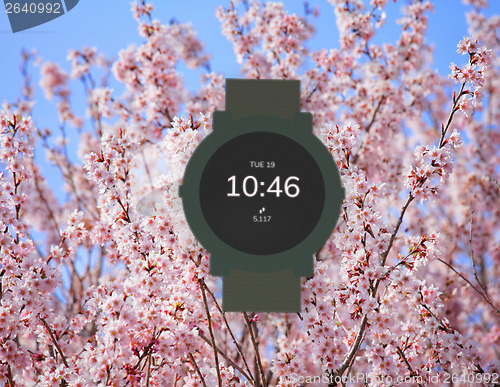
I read 10.46
